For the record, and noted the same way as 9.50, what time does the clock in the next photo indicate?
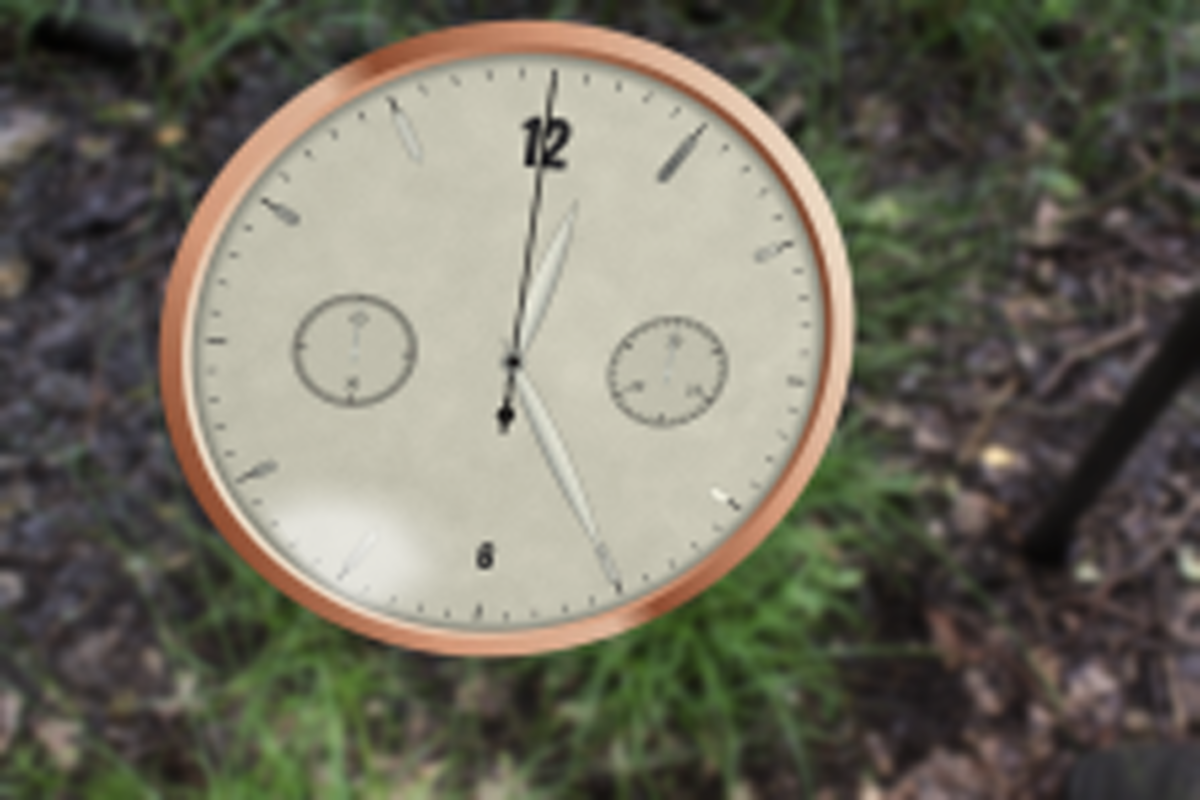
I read 12.25
